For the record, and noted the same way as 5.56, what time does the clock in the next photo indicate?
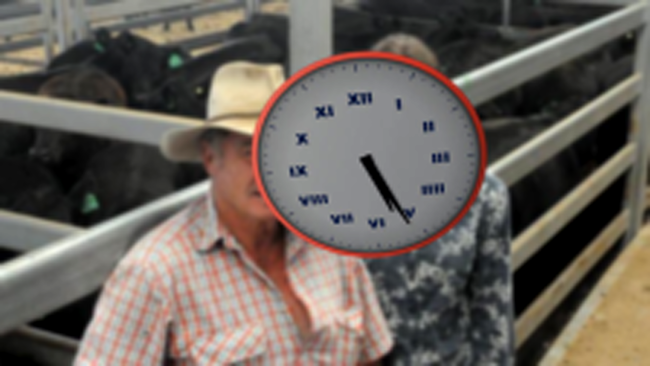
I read 5.26
